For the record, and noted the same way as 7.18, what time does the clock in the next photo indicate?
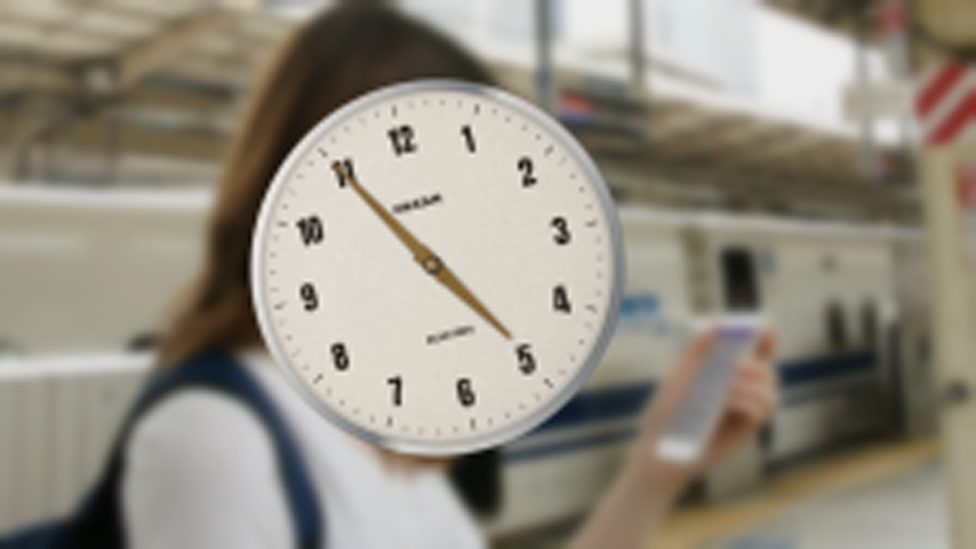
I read 4.55
